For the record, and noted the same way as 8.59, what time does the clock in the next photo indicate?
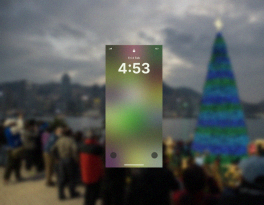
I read 4.53
